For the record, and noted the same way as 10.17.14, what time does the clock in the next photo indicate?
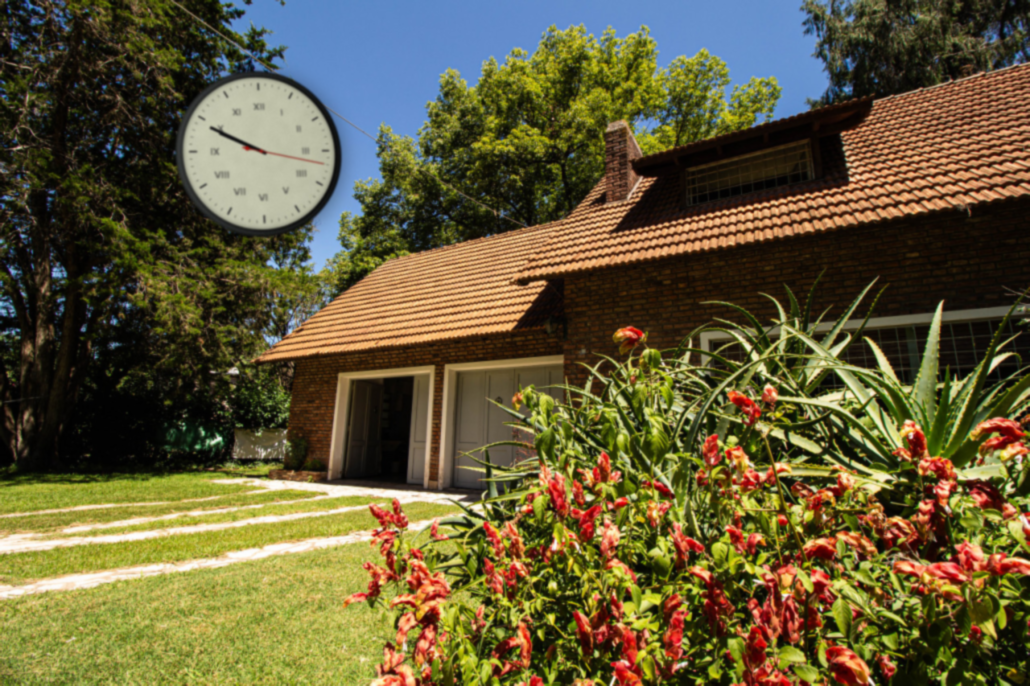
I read 9.49.17
